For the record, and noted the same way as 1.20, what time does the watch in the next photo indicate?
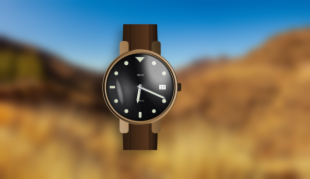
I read 6.19
